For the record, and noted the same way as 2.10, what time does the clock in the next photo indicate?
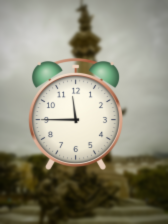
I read 11.45
